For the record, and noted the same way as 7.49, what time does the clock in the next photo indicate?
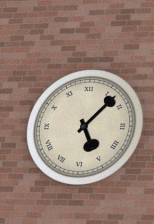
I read 5.07
